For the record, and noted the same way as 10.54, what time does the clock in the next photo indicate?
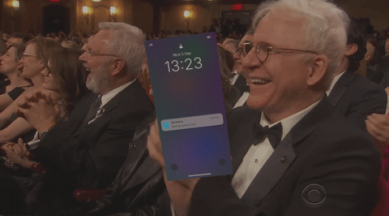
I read 13.23
